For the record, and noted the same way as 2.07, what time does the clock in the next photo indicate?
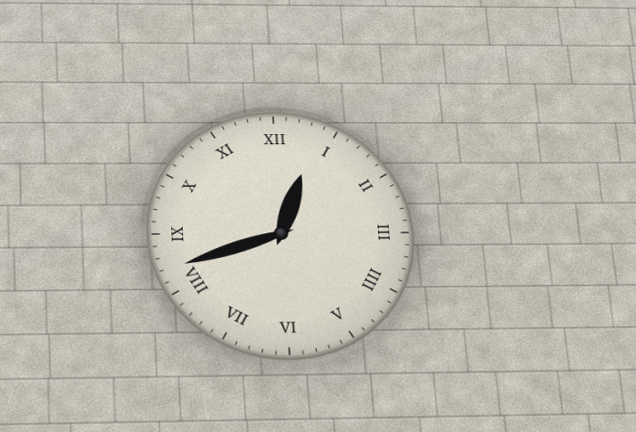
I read 12.42
